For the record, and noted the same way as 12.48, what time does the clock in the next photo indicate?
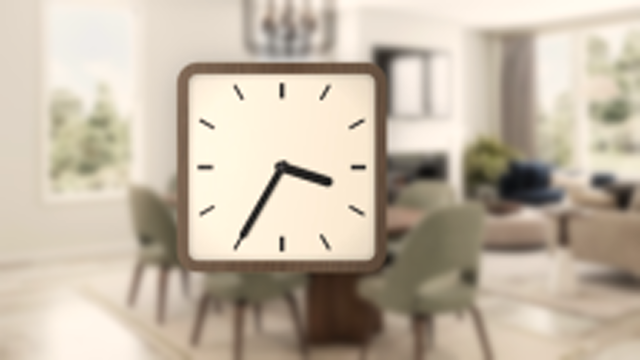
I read 3.35
